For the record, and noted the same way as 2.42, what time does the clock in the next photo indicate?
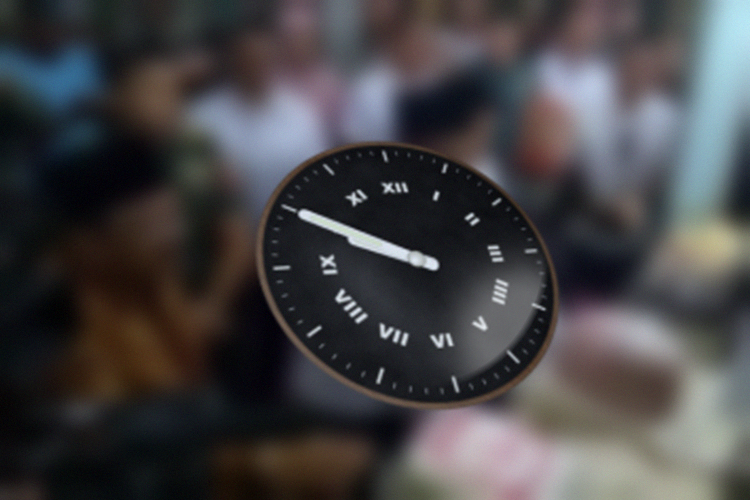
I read 9.50
